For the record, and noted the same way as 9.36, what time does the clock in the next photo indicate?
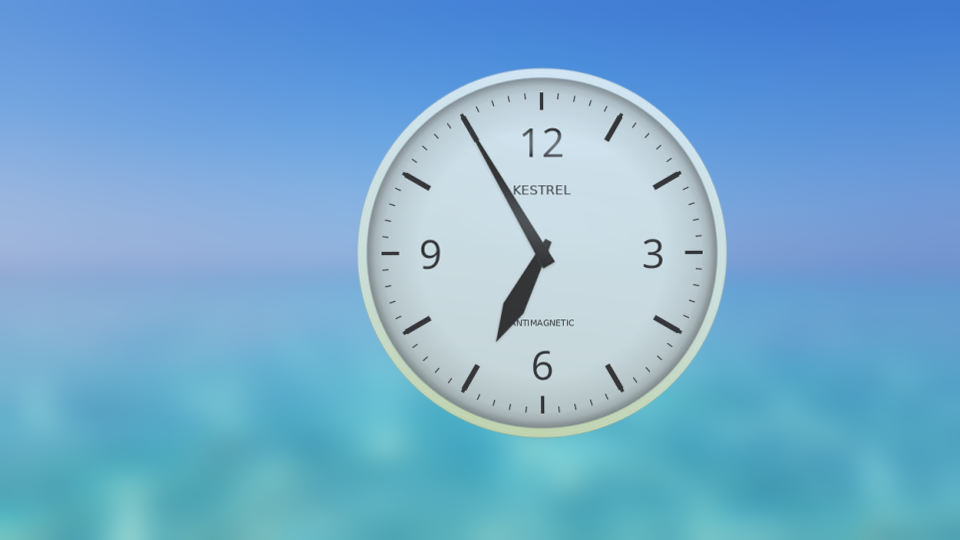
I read 6.55
